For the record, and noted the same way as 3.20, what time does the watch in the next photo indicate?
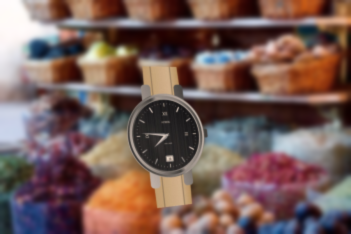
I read 7.46
